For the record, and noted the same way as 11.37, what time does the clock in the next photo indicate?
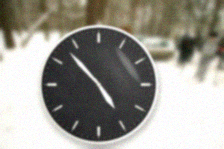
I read 4.53
